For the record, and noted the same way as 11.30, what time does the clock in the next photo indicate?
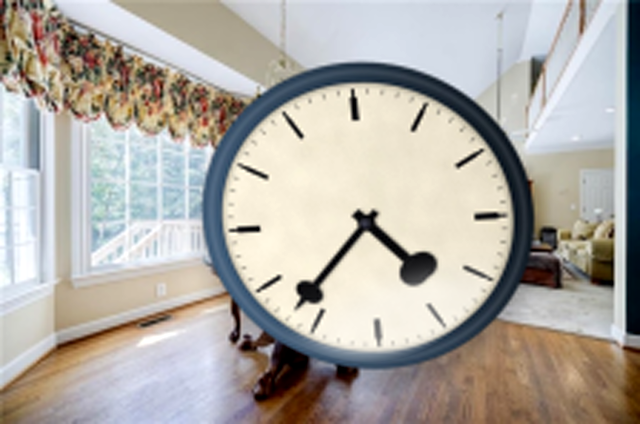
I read 4.37
